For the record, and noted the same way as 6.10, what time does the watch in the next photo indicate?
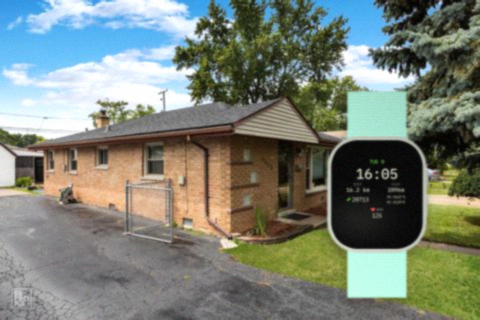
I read 16.05
